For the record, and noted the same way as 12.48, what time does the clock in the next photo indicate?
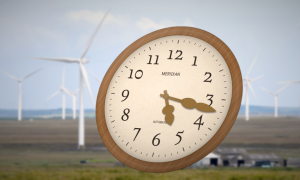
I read 5.17
